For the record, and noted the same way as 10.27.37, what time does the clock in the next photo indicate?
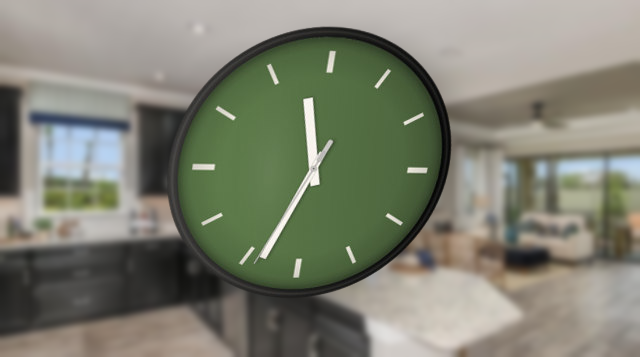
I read 11.33.34
